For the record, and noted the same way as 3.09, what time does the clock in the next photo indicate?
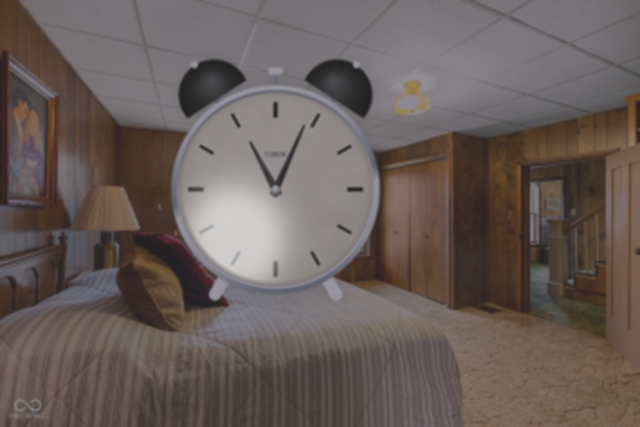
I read 11.04
